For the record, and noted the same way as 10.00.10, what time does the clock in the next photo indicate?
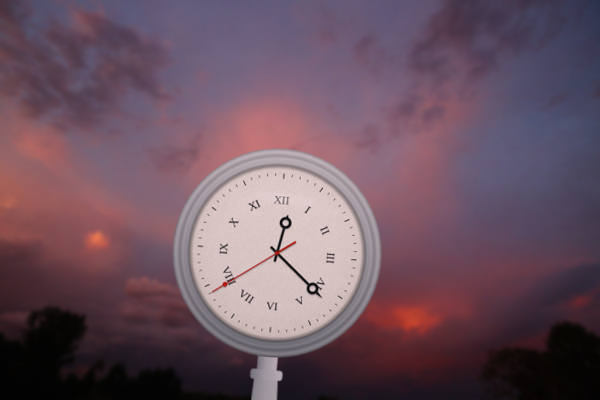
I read 12.21.39
